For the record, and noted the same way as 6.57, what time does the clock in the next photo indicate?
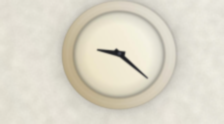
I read 9.22
